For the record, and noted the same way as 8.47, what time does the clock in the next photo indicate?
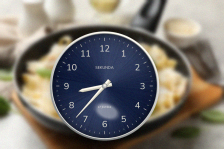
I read 8.37
